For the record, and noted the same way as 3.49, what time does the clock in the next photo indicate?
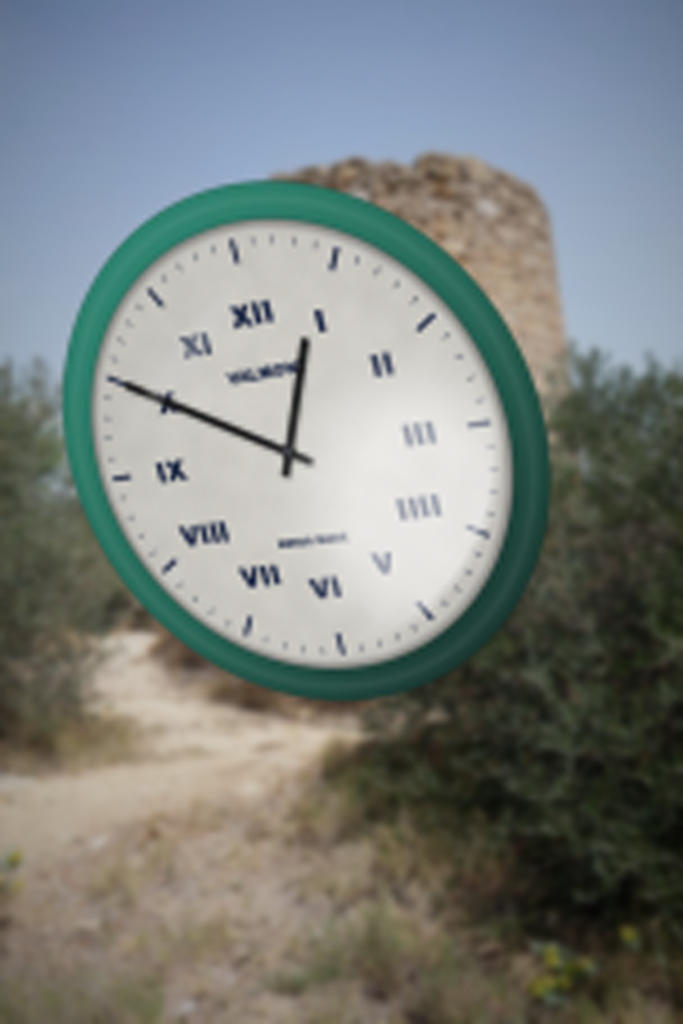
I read 12.50
